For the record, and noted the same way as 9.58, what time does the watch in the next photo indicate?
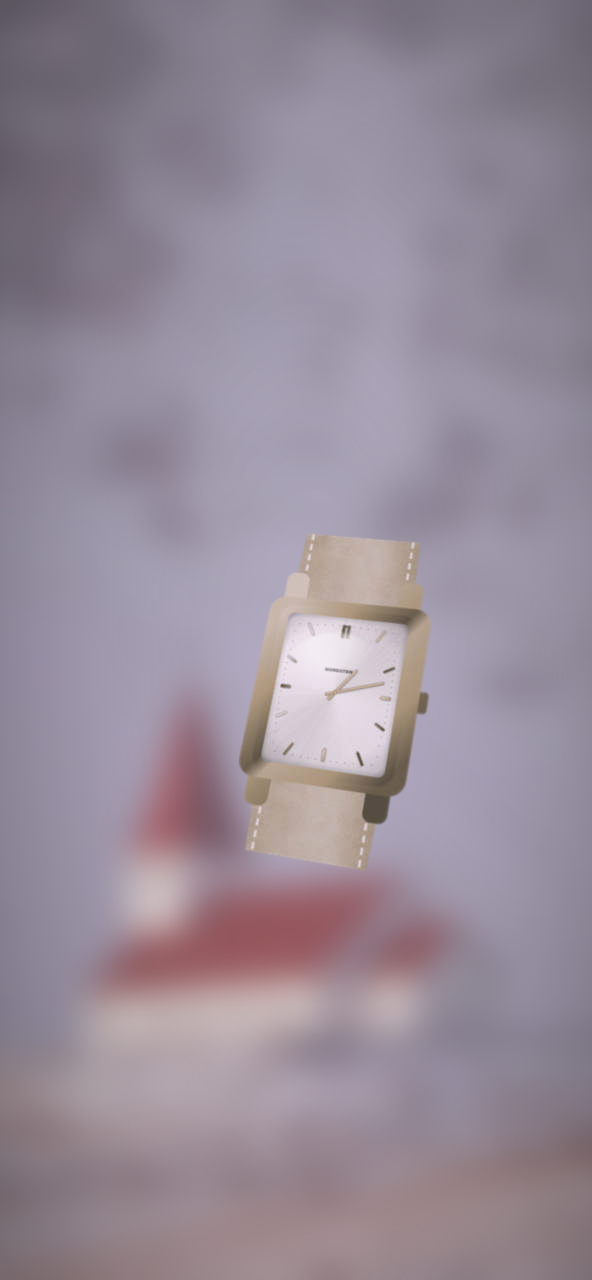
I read 1.12
